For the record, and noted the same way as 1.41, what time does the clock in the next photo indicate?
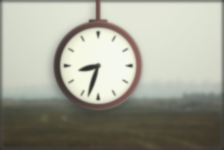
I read 8.33
